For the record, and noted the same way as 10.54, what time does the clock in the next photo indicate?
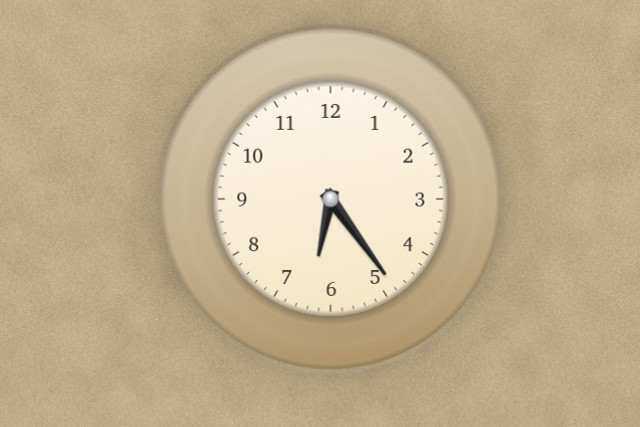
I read 6.24
